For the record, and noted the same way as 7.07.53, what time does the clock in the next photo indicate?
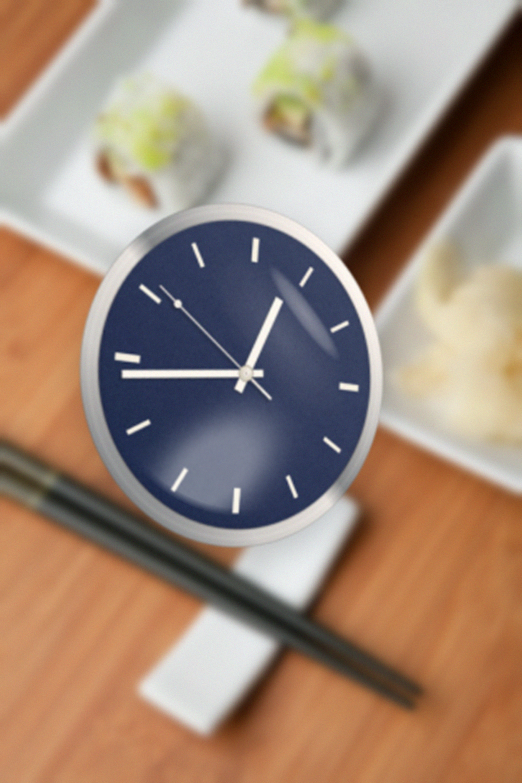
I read 12.43.51
